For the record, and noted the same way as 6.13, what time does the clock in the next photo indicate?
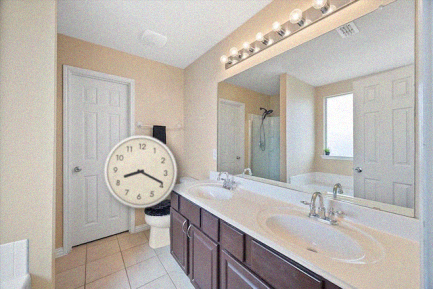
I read 8.19
